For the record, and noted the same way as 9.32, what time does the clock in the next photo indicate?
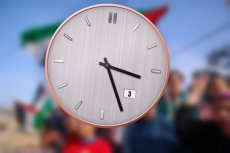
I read 3.26
